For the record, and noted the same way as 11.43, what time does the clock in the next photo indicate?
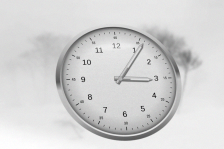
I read 3.06
